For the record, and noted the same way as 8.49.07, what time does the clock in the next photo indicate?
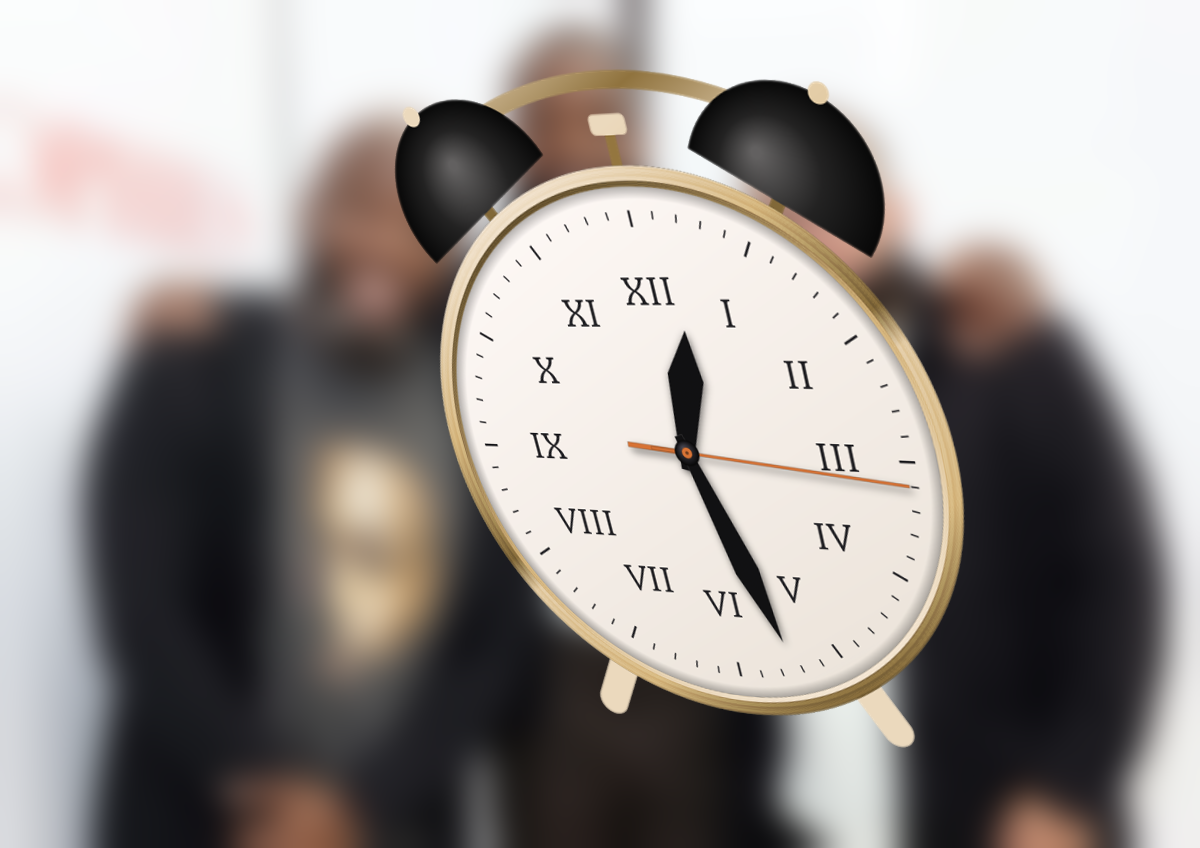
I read 12.27.16
